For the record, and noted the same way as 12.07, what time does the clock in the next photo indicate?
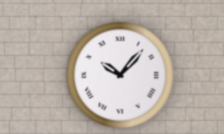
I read 10.07
